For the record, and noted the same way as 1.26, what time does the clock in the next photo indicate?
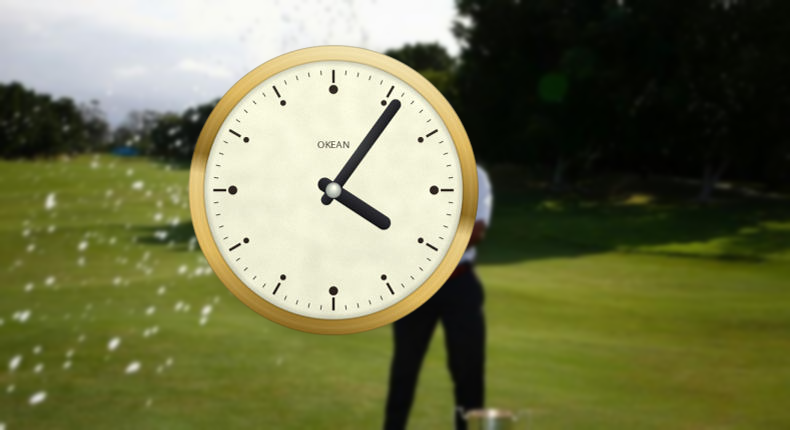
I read 4.06
